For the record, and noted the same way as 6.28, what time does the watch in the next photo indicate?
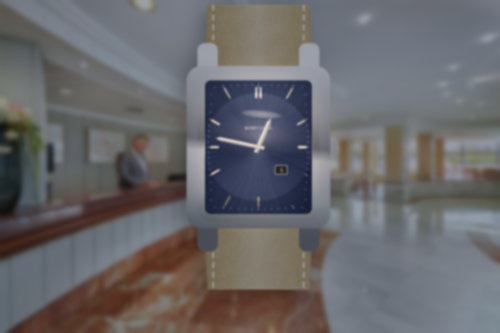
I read 12.47
